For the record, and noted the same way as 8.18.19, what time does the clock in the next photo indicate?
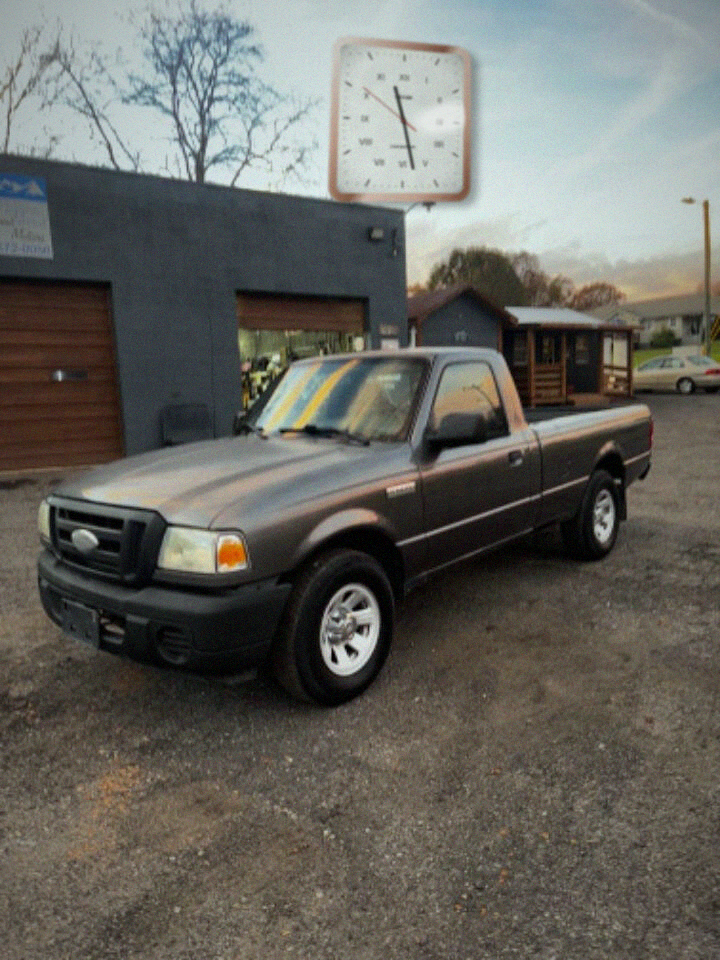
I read 11.27.51
